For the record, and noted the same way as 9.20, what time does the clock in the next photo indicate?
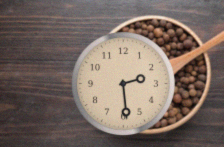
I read 2.29
